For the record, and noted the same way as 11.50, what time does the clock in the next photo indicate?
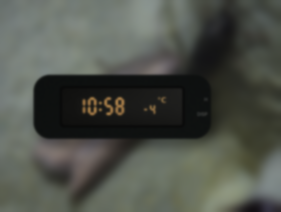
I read 10.58
